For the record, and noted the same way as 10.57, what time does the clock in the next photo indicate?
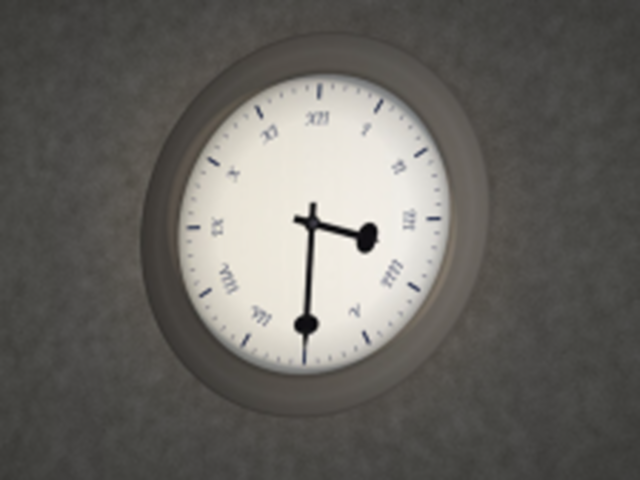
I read 3.30
